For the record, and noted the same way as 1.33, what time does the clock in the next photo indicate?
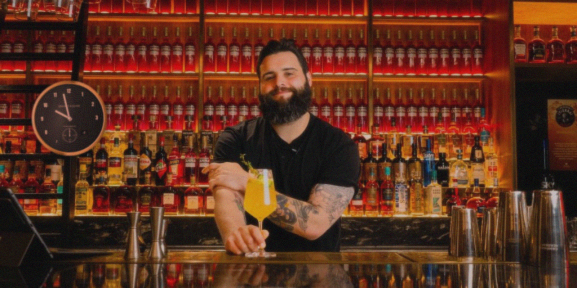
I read 9.58
